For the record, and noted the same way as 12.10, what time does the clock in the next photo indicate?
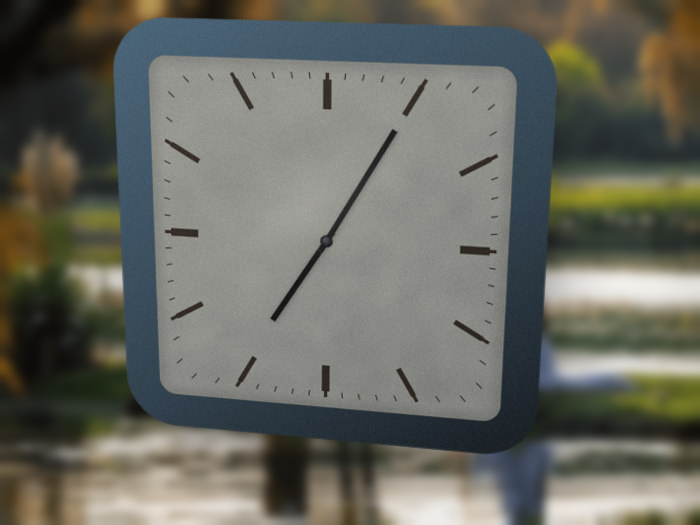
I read 7.05
